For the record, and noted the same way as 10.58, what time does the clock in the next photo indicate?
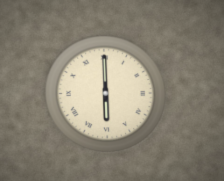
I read 6.00
